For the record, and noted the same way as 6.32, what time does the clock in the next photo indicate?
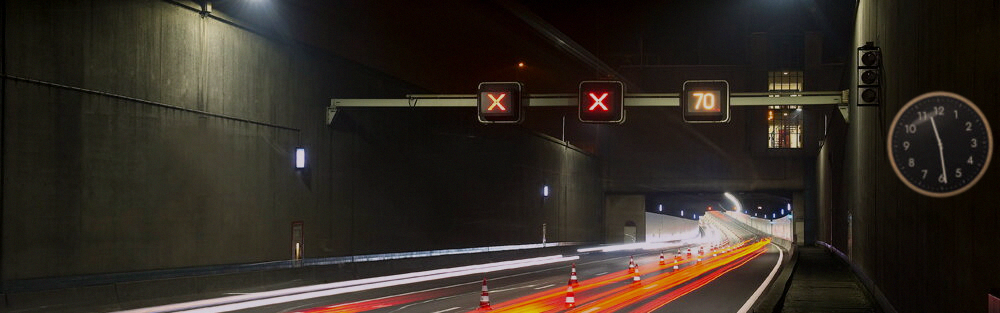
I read 11.29
